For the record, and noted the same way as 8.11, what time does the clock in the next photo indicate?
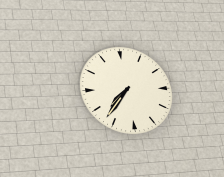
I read 7.37
